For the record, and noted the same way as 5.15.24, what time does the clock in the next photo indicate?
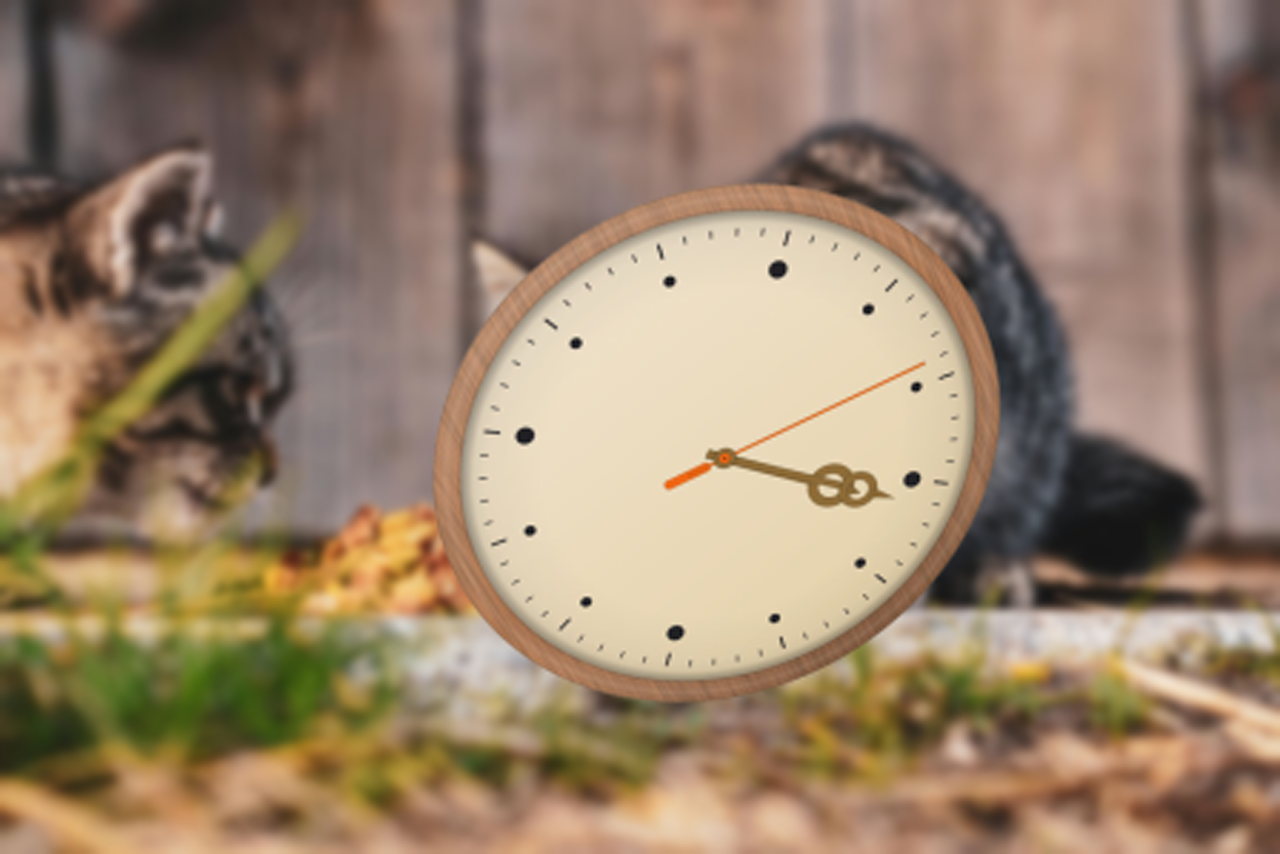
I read 3.16.09
